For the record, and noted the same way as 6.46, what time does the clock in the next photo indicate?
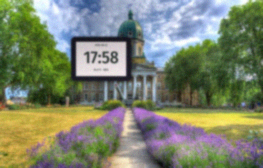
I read 17.58
